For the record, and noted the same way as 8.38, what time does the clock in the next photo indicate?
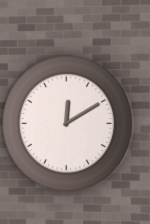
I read 12.10
